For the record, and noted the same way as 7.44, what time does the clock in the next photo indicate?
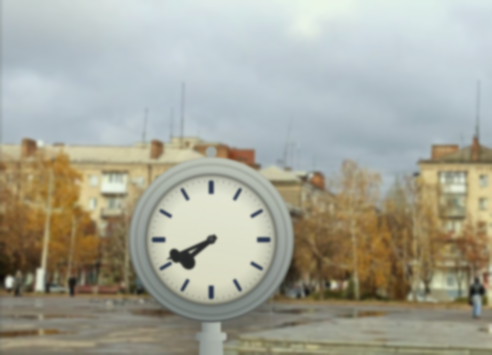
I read 7.41
